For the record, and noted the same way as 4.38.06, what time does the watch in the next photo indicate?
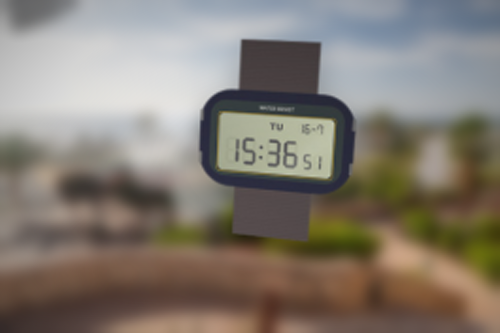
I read 15.36.51
